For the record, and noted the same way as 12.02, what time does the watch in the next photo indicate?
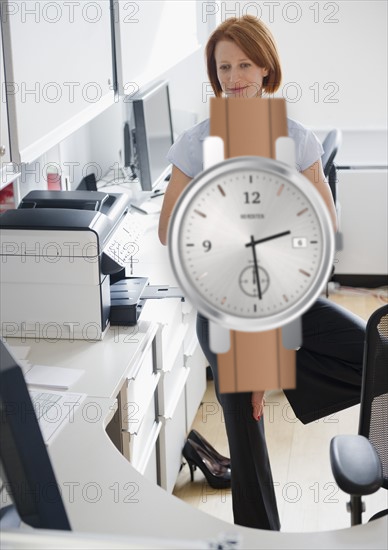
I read 2.29
